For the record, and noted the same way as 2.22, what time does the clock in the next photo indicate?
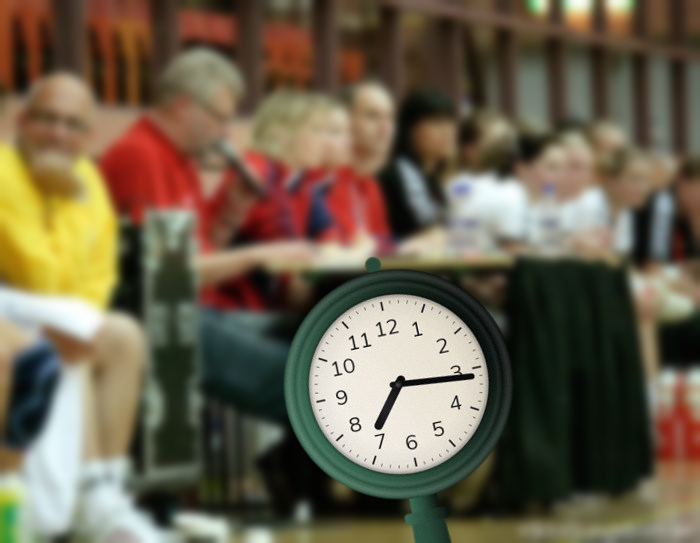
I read 7.16
